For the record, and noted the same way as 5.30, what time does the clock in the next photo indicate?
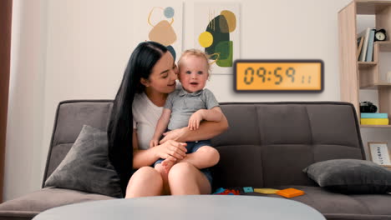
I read 9.59
